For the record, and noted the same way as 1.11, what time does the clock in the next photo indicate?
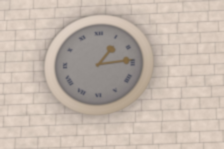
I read 1.14
